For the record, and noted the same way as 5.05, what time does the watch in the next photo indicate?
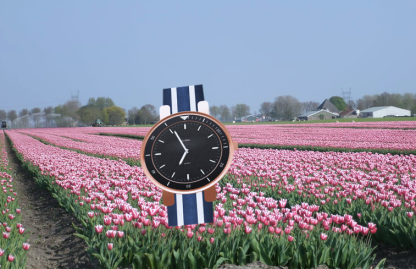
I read 6.56
